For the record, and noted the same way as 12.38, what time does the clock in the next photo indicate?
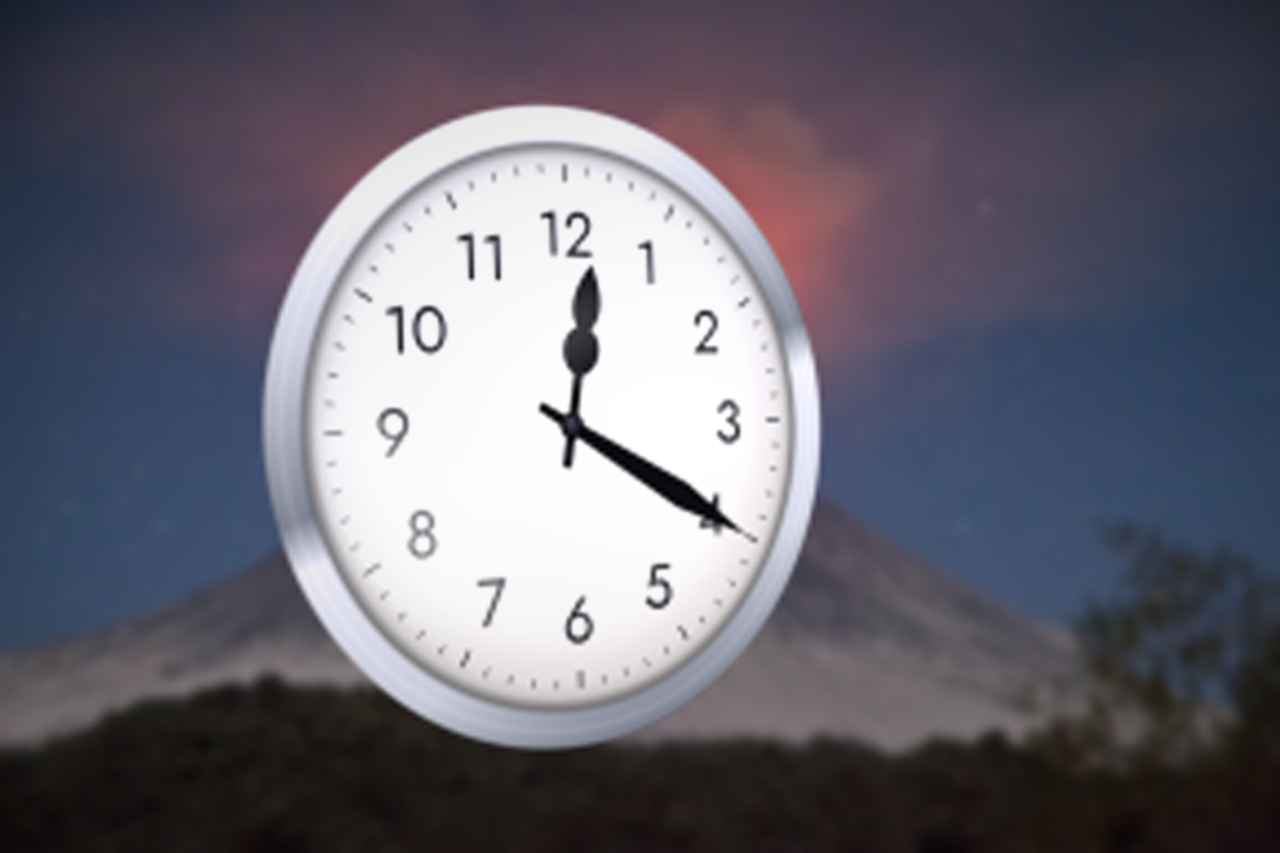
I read 12.20
